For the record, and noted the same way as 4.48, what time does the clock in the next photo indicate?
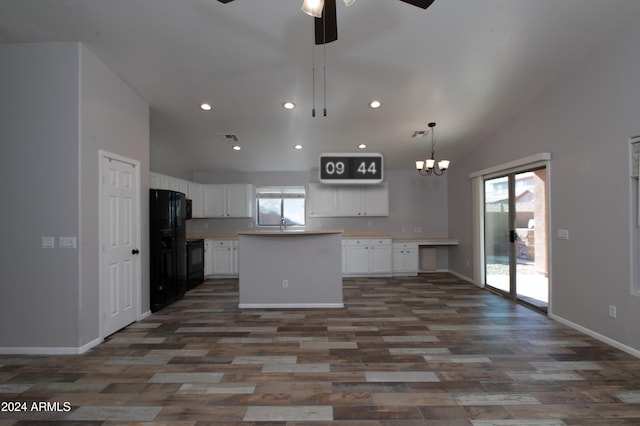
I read 9.44
